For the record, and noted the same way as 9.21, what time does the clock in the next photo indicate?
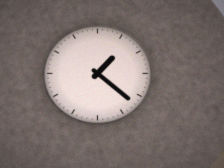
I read 1.22
